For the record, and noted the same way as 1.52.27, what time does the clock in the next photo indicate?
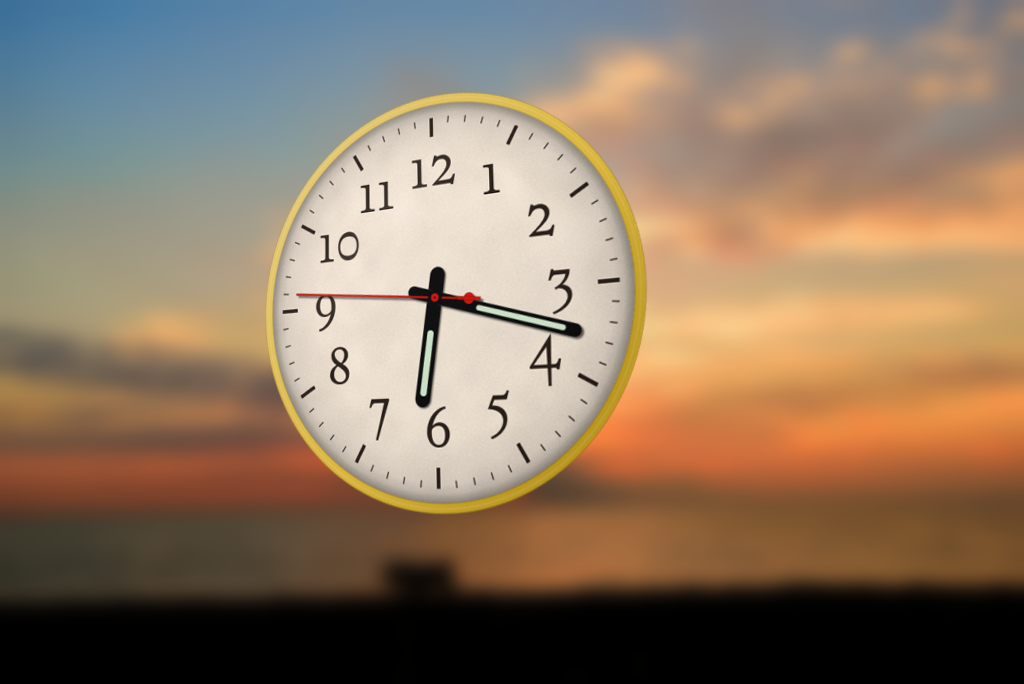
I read 6.17.46
